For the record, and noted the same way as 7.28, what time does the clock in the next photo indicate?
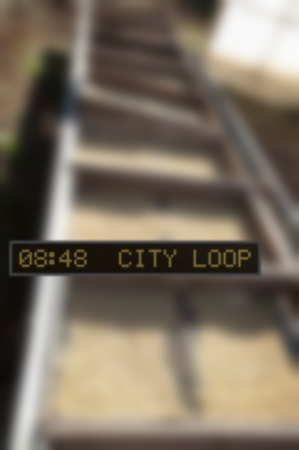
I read 8.48
